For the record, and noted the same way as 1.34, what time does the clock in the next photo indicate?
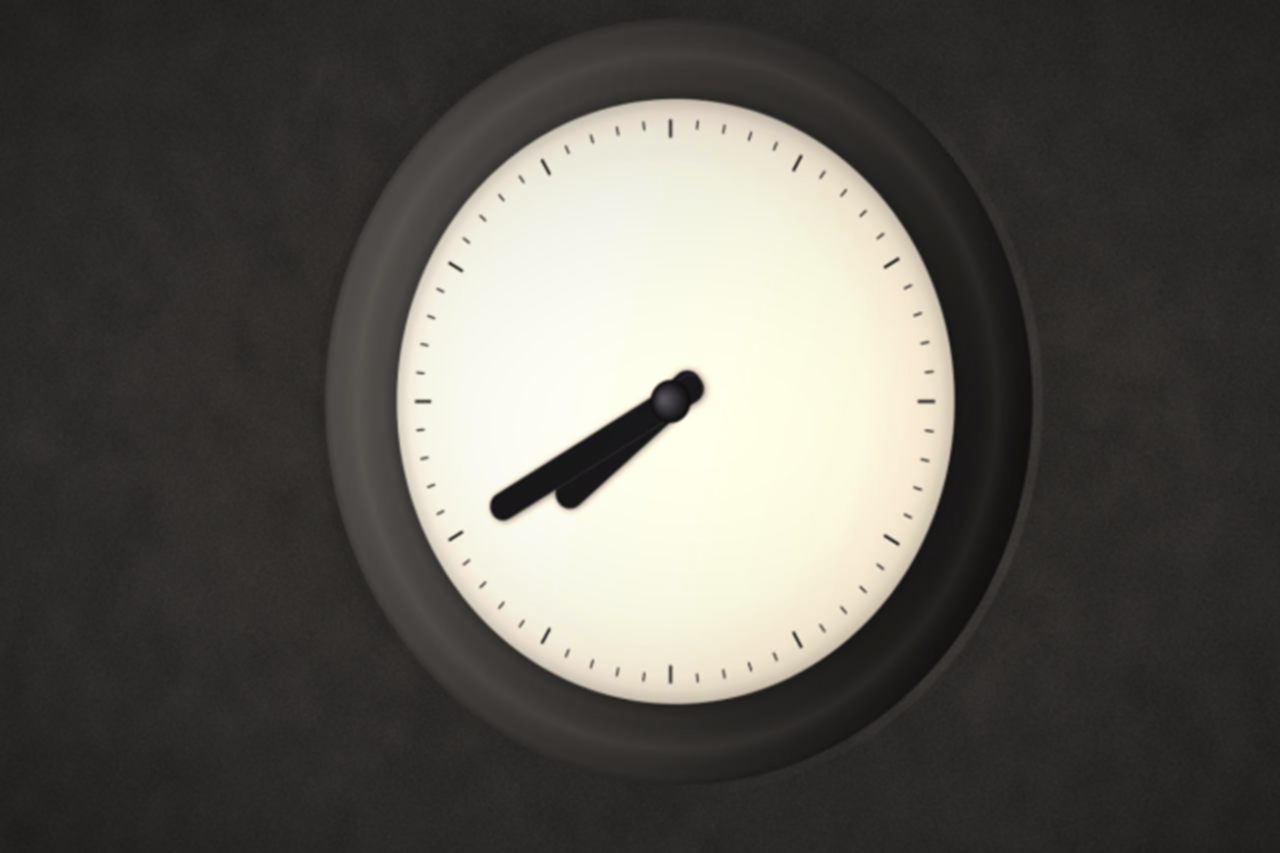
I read 7.40
